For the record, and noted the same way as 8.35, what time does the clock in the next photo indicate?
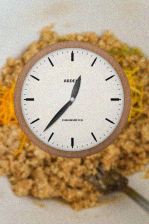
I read 12.37
